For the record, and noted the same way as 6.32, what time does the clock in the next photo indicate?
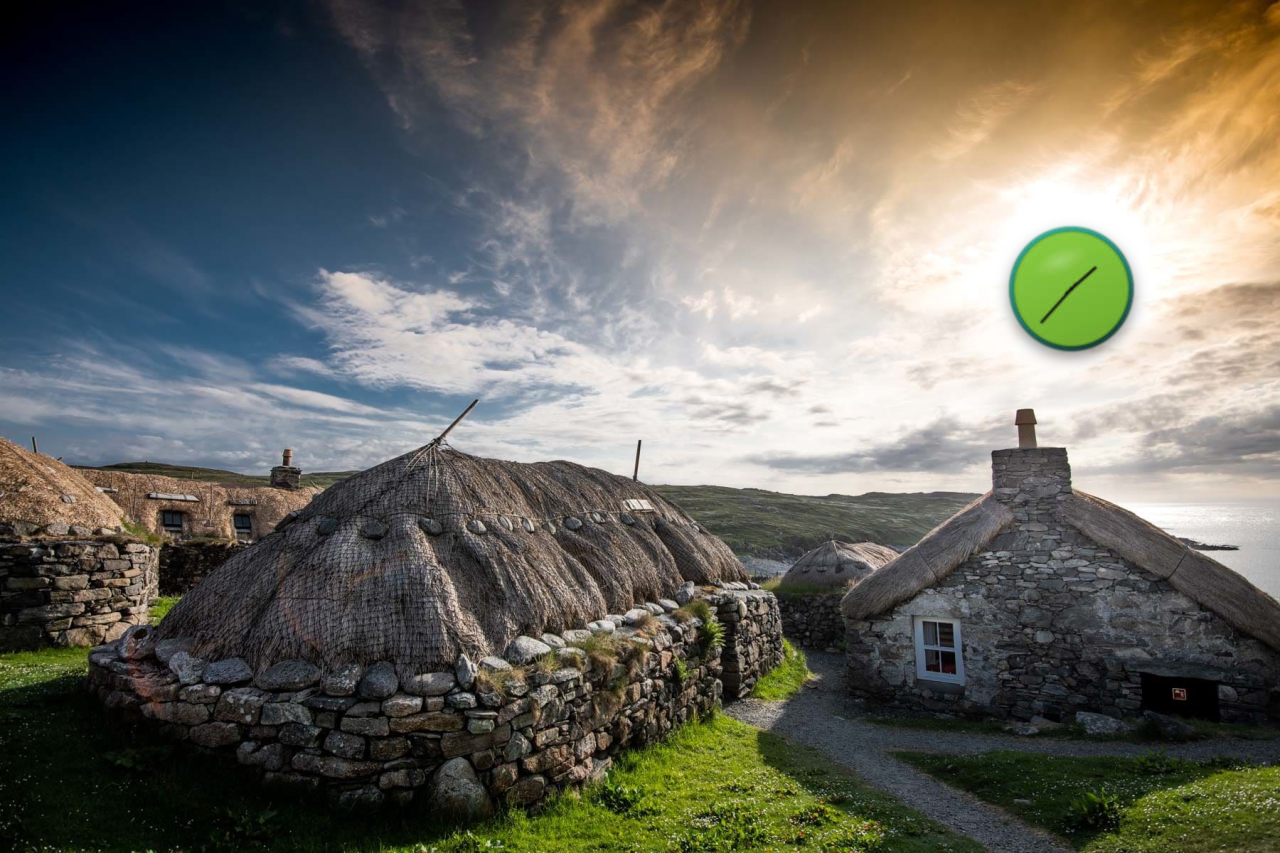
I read 1.37
